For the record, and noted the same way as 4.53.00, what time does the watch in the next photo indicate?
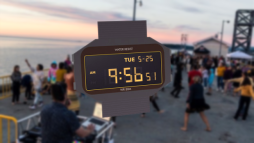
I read 9.56.51
